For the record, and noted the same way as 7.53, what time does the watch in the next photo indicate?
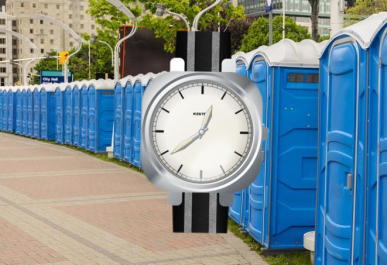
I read 12.39
